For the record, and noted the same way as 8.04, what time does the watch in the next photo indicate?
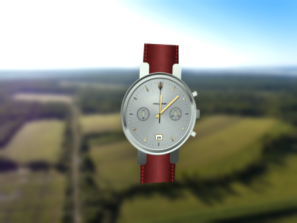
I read 12.08
